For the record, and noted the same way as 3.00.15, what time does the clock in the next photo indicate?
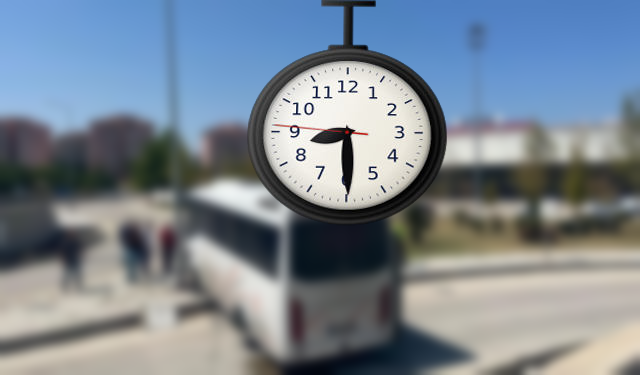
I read 8.29.46
